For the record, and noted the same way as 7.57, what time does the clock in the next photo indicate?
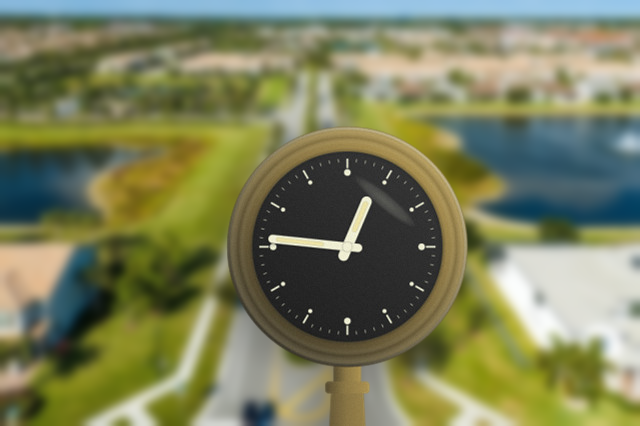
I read 12.46
